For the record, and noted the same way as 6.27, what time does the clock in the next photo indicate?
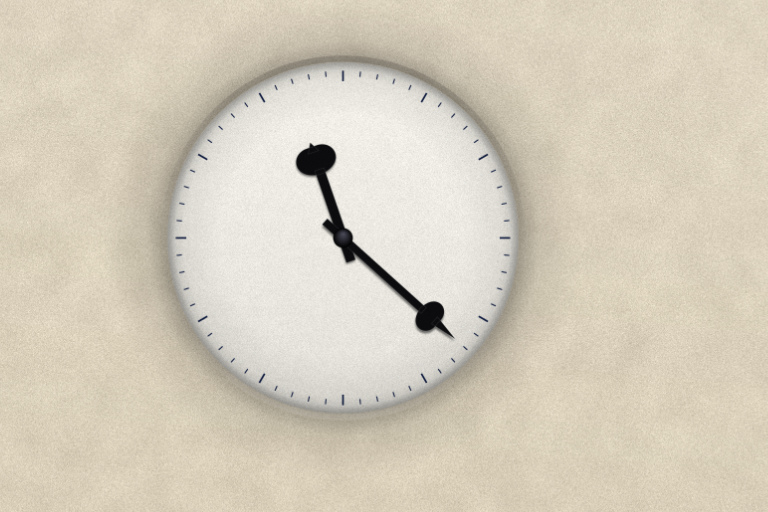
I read 11.22
